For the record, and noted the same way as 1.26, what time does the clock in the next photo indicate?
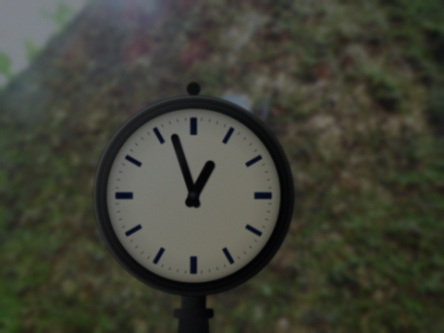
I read 12.57
